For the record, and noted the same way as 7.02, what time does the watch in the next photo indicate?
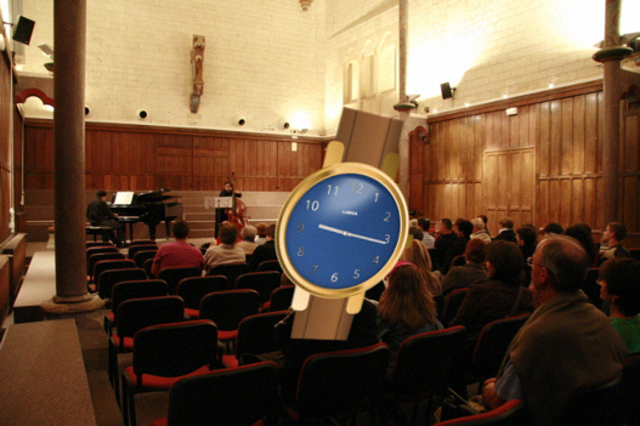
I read 9.16
